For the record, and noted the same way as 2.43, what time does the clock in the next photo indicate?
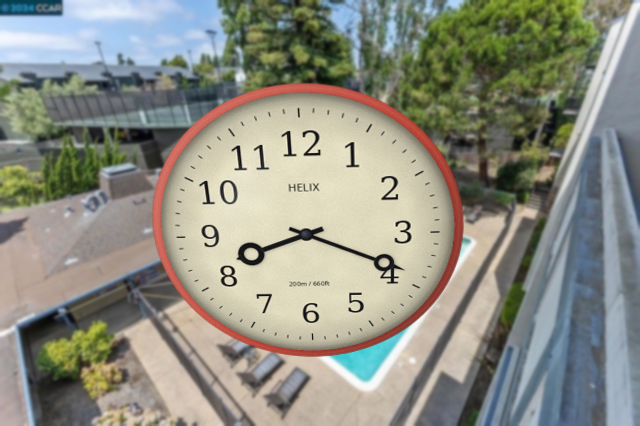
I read 8.19
